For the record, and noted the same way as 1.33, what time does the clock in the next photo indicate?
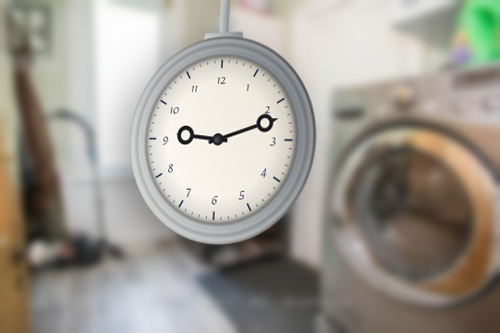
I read 9.12
